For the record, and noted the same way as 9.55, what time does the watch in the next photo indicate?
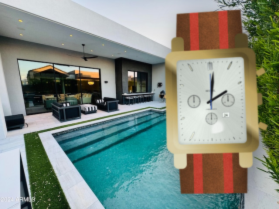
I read 2.01
